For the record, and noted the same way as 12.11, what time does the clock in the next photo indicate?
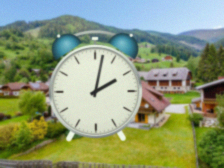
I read 2.02
